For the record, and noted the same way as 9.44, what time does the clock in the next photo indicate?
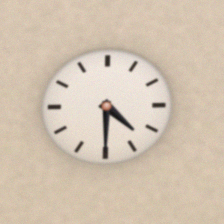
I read 4.30
